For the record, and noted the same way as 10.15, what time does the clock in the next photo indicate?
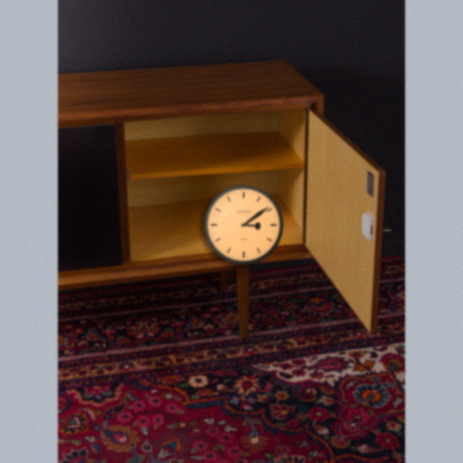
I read 3.09
